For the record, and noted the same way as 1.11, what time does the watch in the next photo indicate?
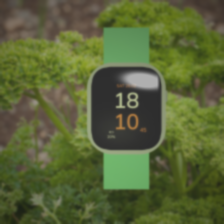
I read 18.10
